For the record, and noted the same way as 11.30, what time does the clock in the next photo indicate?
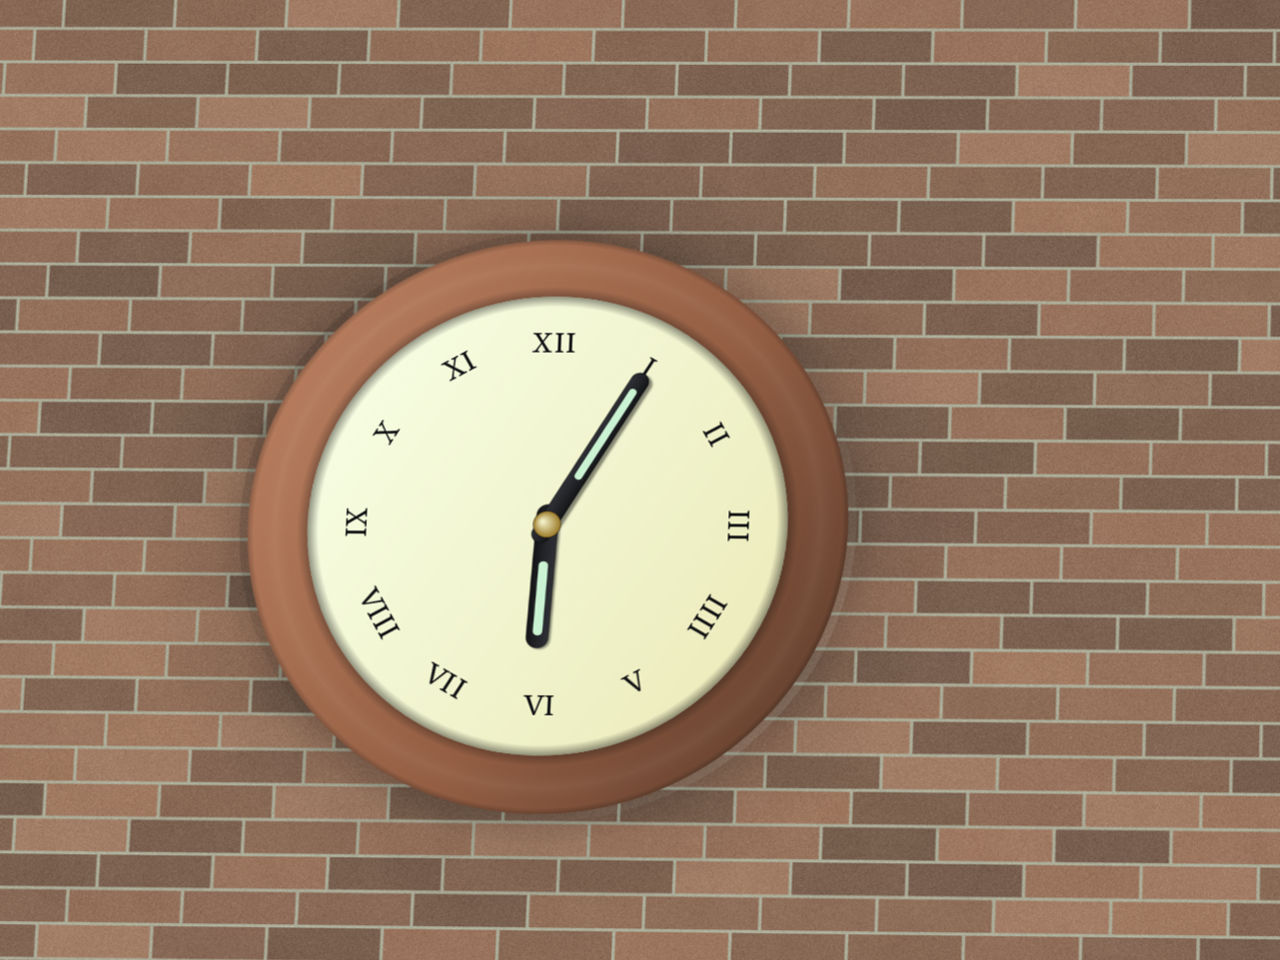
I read 6.05
